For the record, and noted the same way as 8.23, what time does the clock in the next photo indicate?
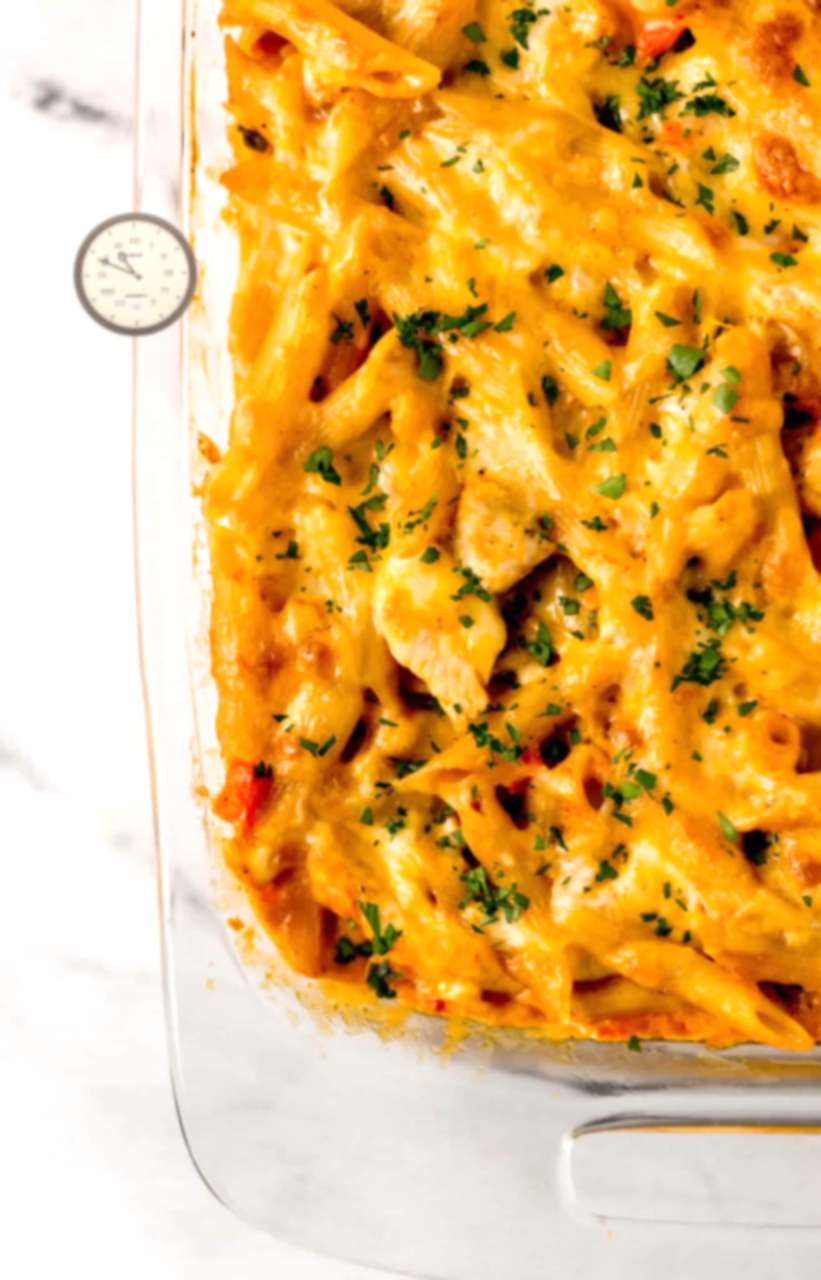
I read 10.49
